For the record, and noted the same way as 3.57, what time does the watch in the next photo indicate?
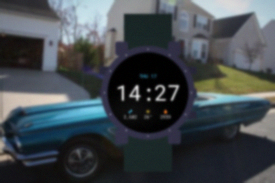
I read 14.27
